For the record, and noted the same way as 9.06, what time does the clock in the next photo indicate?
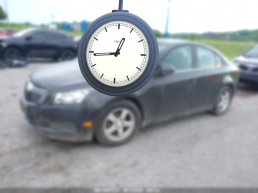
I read 12.44
